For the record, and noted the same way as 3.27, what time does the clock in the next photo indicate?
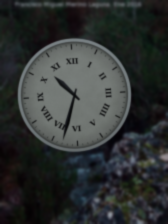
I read 10.33
